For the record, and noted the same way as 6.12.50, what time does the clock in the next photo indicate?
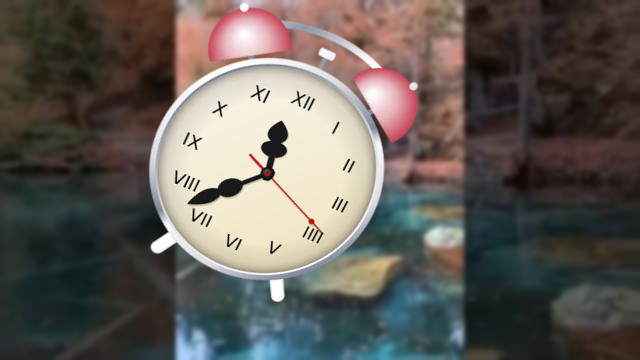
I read 11.37.19
